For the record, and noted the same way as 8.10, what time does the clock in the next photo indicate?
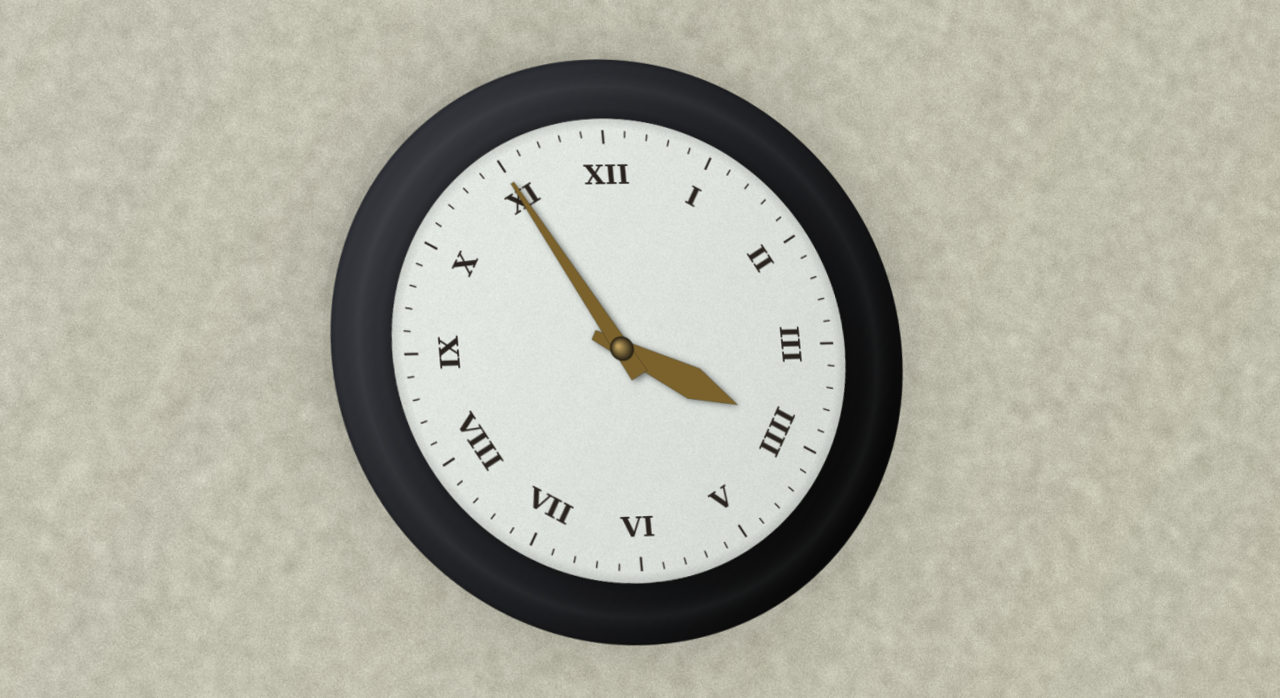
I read 3.55
